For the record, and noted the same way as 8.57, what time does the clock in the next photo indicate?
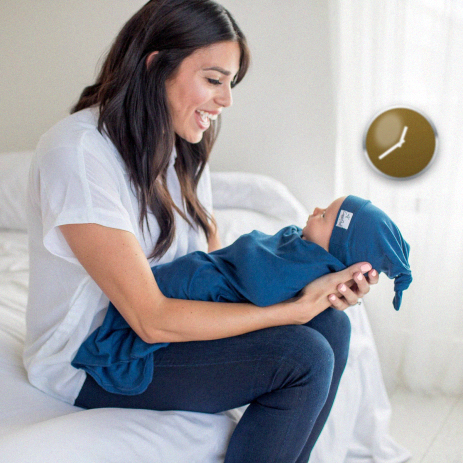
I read 12.39
